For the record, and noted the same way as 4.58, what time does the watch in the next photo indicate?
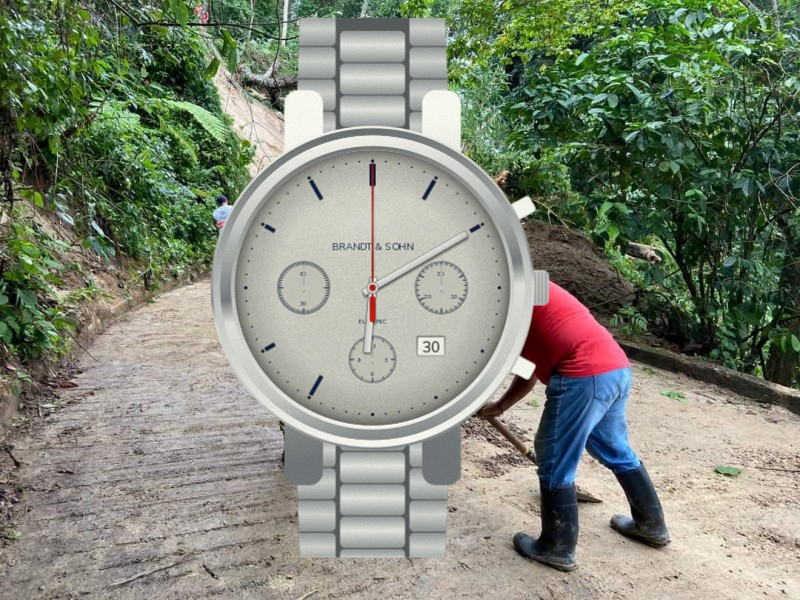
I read 6.10
